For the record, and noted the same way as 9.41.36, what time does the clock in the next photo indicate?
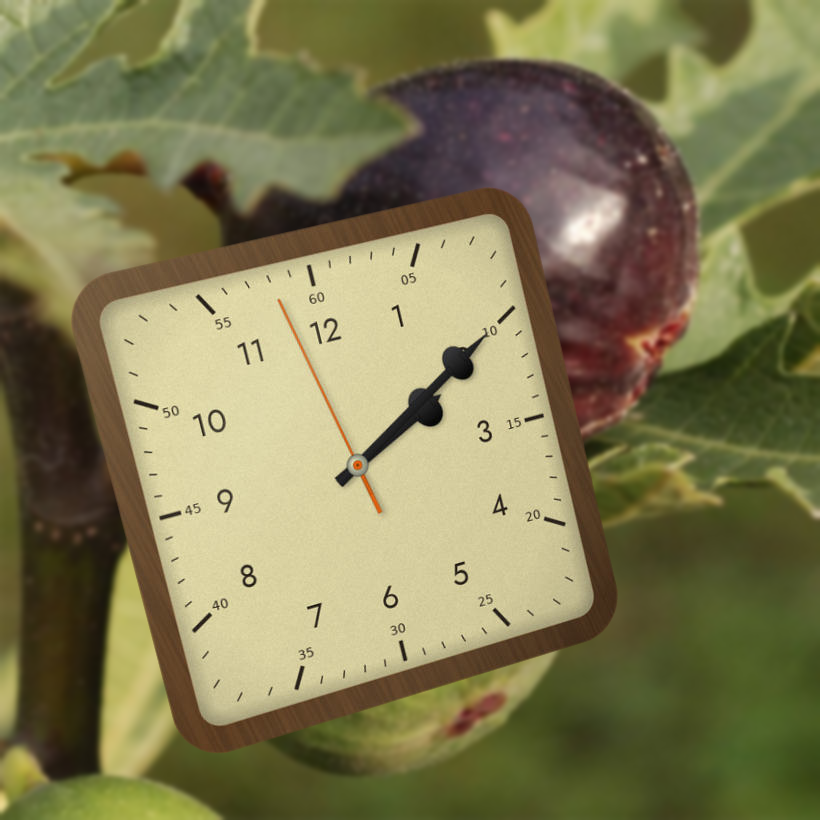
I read 2.09.58
